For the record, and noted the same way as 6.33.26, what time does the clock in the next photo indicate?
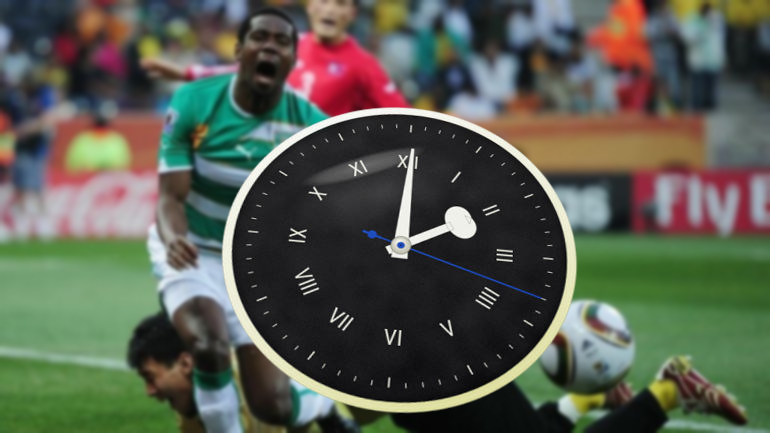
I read 2.00.18
